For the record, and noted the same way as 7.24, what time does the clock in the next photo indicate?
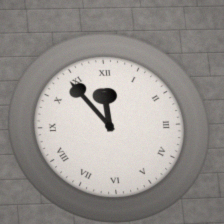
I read 11.54
